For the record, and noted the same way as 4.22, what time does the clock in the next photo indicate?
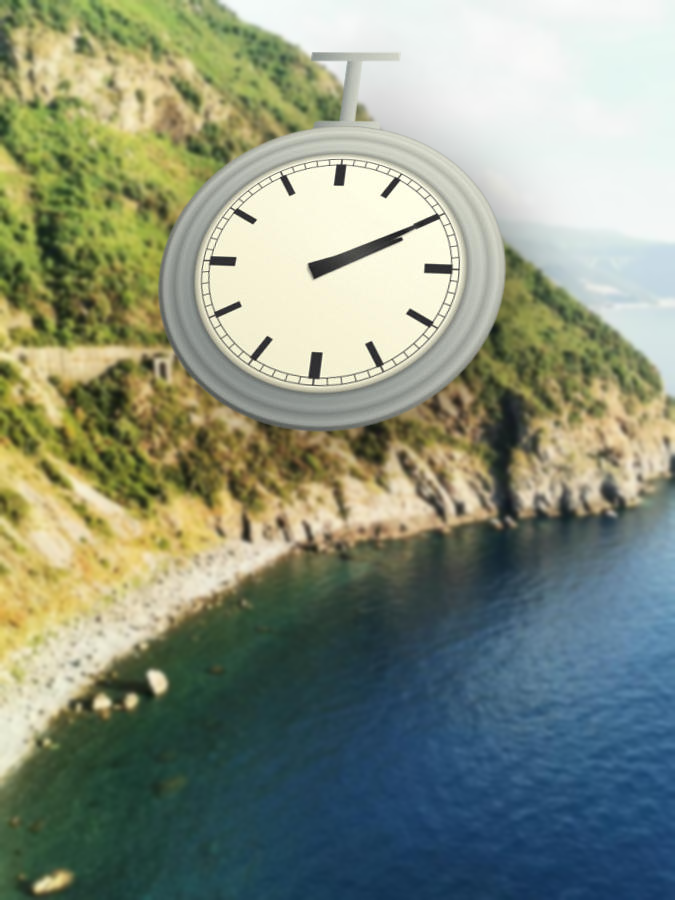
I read 2.10
